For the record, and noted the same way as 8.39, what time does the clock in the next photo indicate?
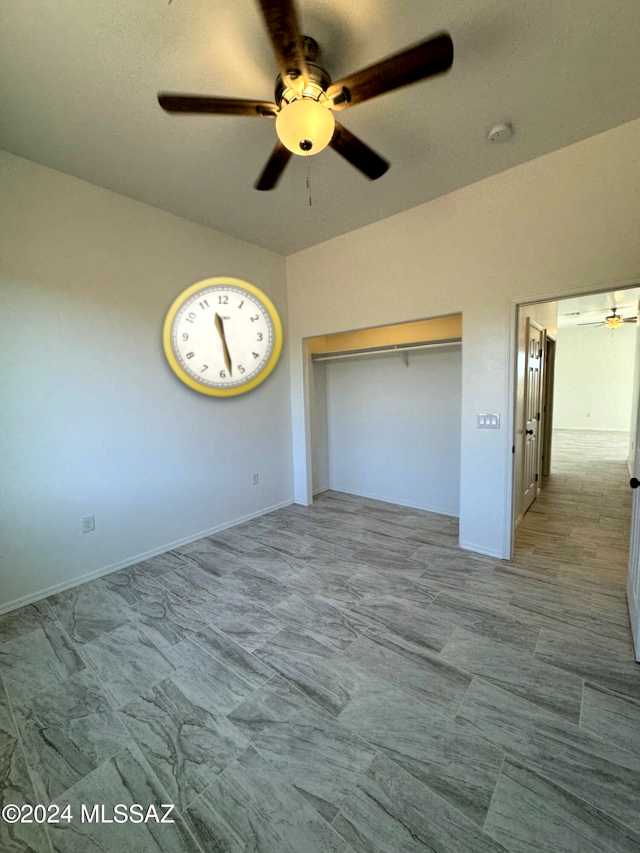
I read 11.28
